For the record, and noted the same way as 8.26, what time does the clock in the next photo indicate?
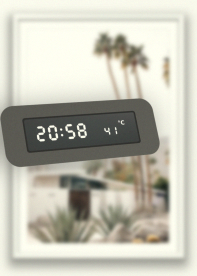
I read 20.58
